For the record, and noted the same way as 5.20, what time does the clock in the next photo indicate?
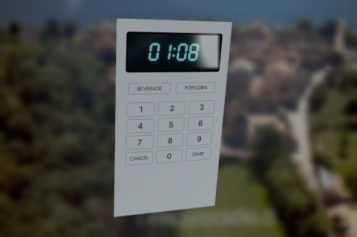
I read 1.08
